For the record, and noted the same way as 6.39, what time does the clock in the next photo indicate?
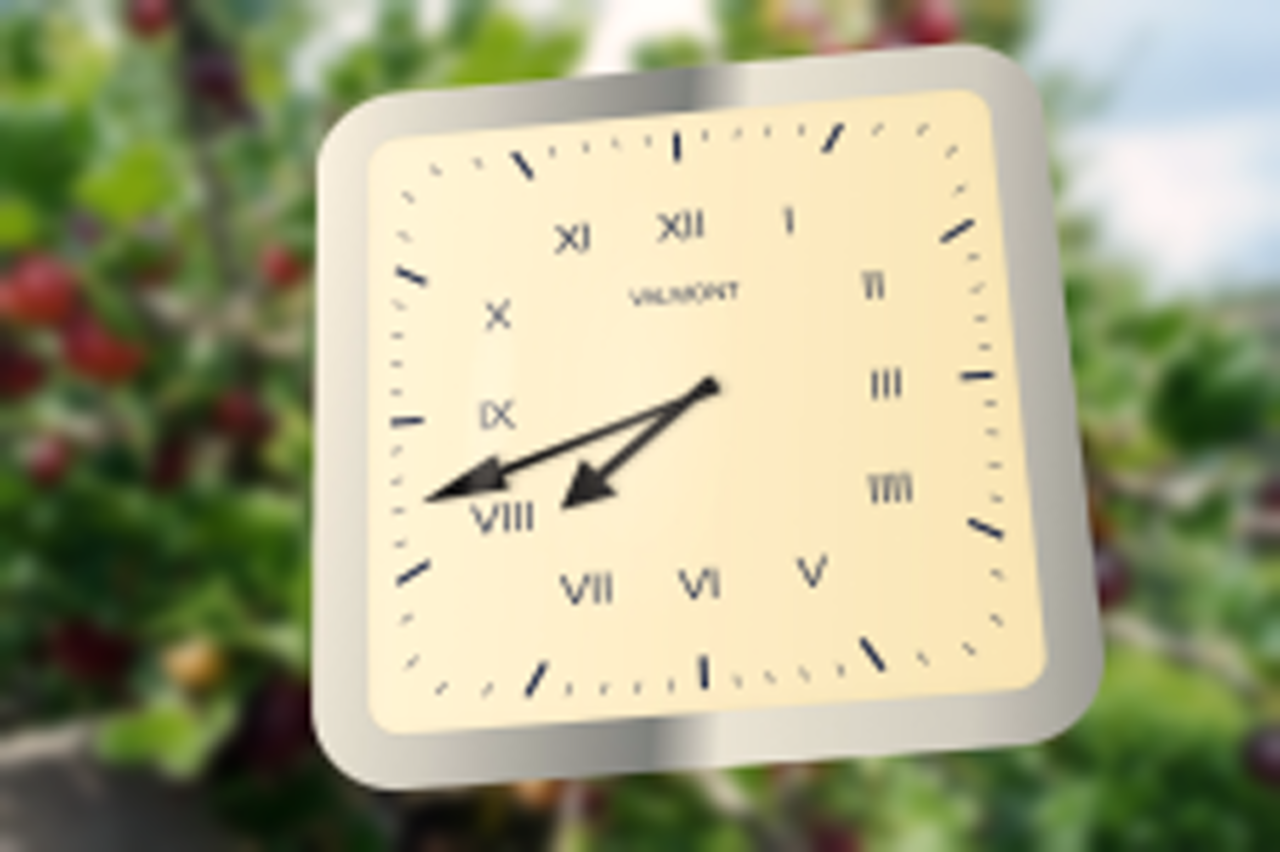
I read 7.42
